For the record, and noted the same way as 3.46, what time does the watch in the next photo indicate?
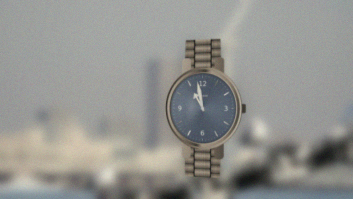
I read 10.58
